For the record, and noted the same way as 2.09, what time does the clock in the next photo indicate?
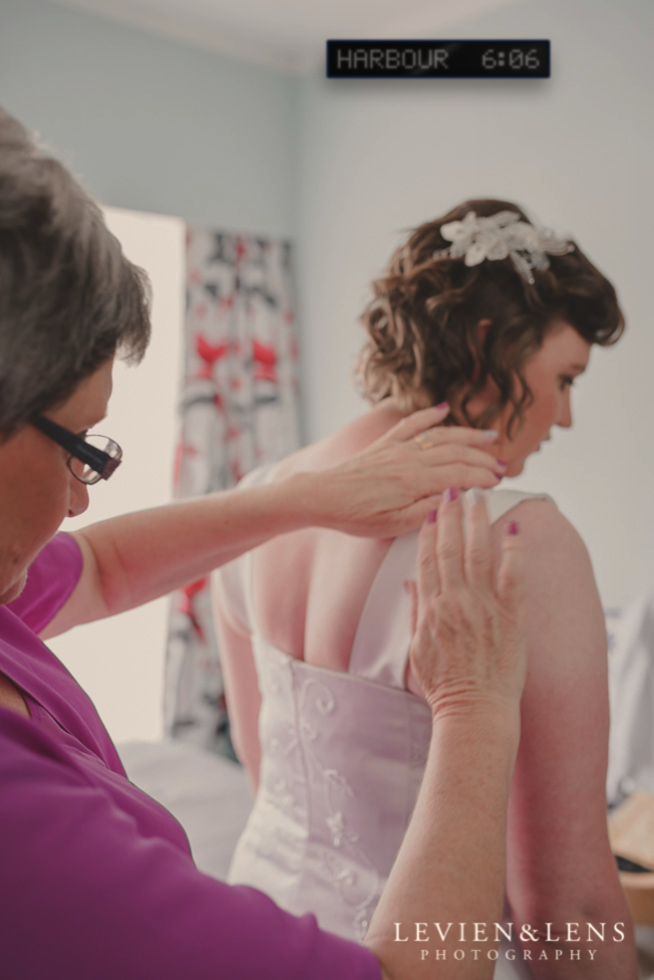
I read 6.06
